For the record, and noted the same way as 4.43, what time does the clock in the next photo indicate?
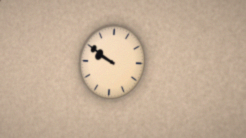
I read 9.50
